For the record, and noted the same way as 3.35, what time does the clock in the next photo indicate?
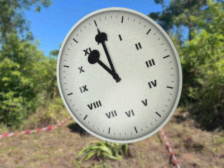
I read 11.00
